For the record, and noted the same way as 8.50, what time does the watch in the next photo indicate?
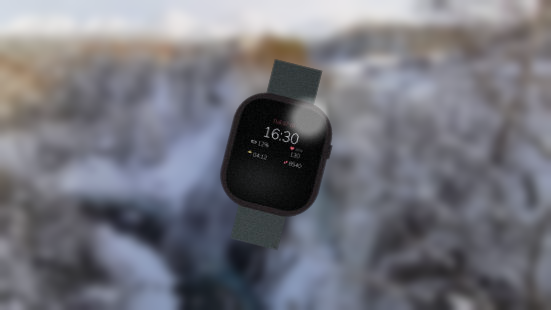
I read 16.30
